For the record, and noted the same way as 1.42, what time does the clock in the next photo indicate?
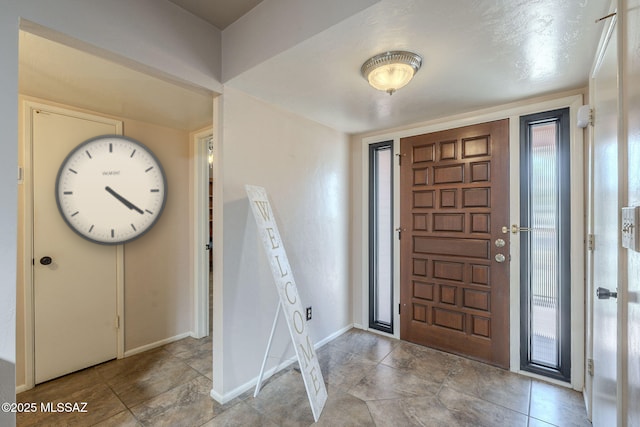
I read 4.21
